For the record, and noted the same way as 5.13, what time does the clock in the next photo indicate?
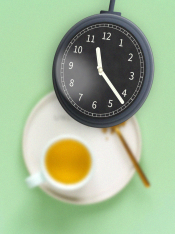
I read 11.22
